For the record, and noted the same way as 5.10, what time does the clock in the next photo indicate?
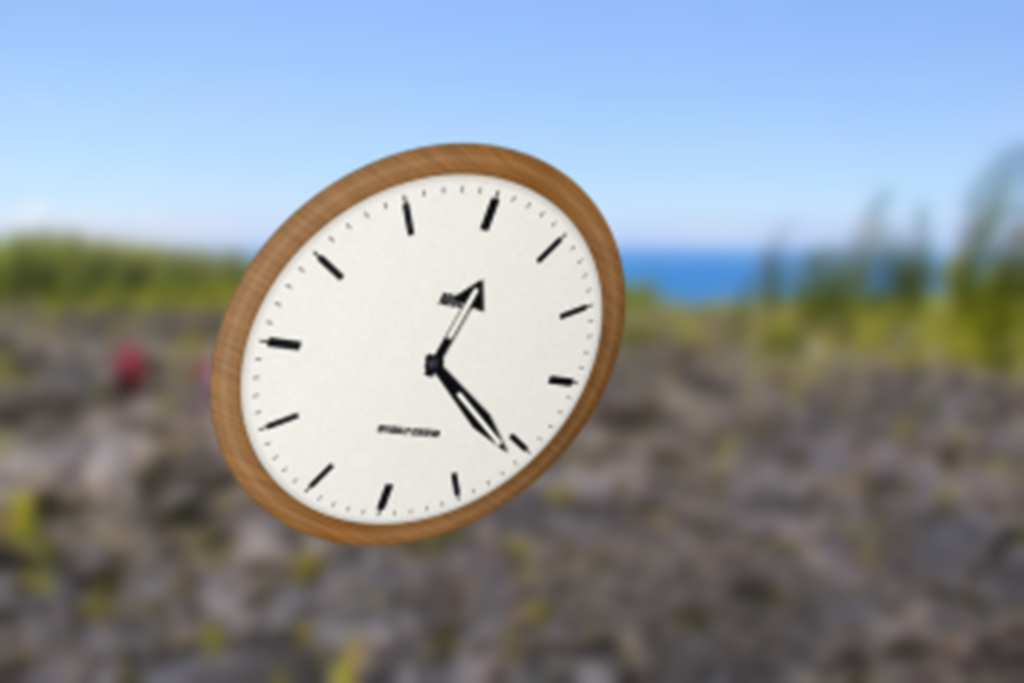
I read 12.21
